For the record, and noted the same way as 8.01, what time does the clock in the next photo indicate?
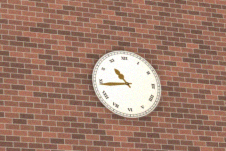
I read 10.44
